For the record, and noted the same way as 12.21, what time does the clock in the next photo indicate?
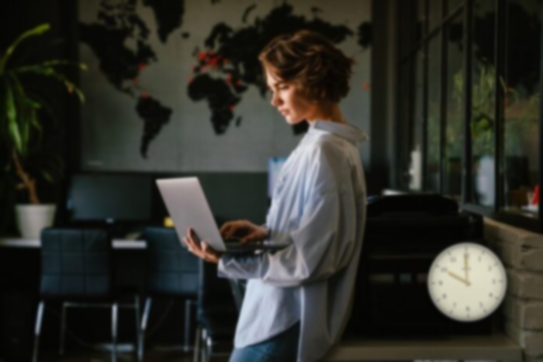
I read 10.00
